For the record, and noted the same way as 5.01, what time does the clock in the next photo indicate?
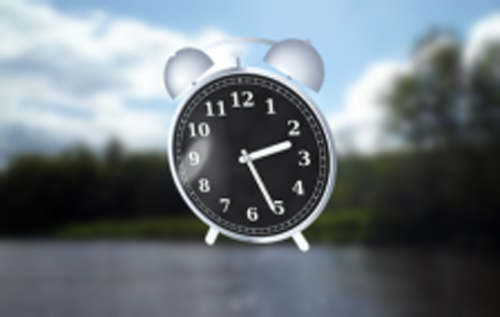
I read 2.26
